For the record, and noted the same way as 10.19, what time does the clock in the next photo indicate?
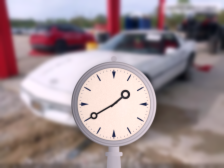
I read 1.40
